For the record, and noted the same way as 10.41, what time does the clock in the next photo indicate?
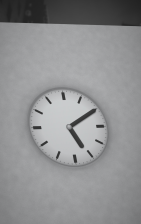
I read 5.10
